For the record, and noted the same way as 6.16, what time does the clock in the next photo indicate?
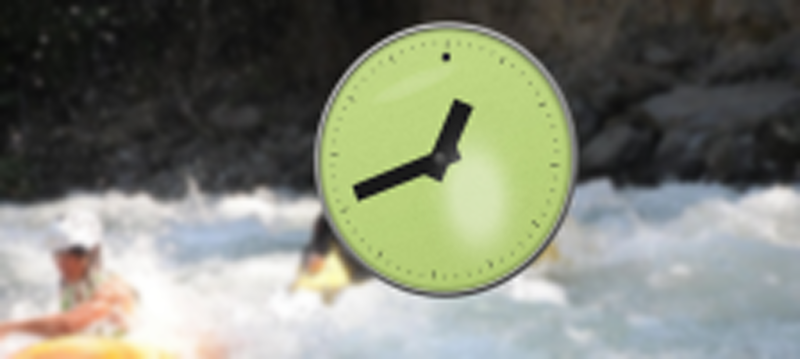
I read 12.41
